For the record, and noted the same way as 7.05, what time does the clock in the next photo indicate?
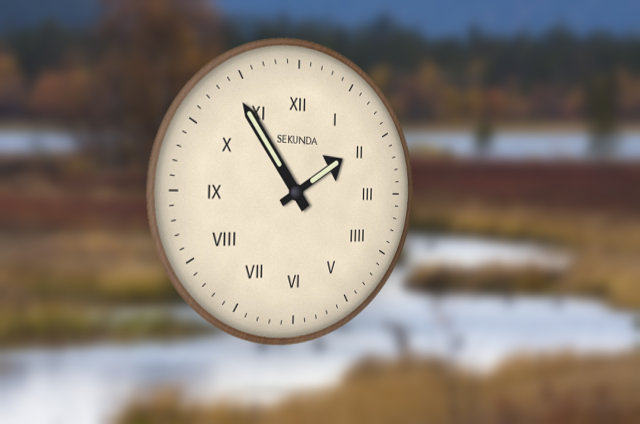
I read 1.54
